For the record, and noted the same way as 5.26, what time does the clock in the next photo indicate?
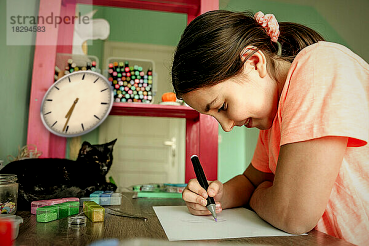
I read 6.31
